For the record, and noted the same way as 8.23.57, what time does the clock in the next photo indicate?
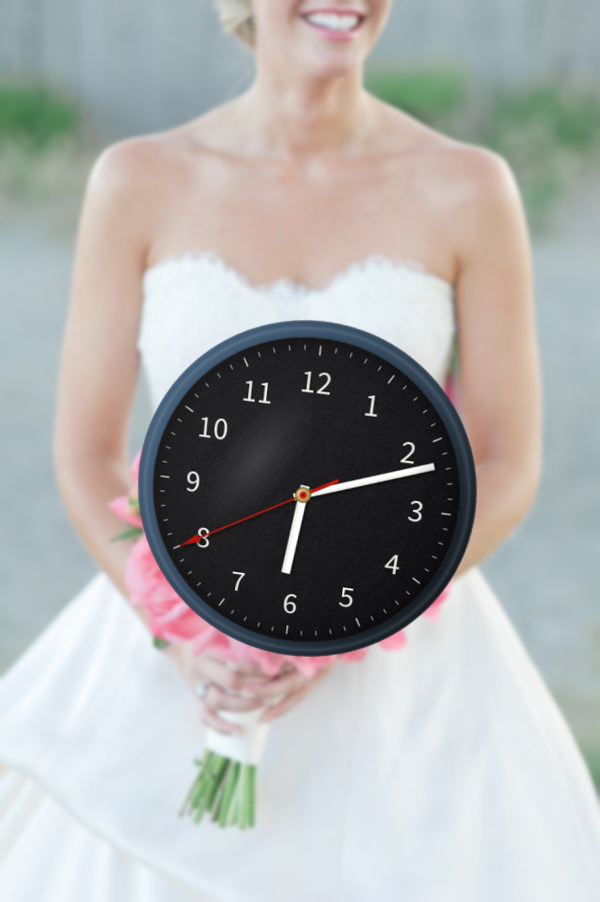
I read 6.11.40
